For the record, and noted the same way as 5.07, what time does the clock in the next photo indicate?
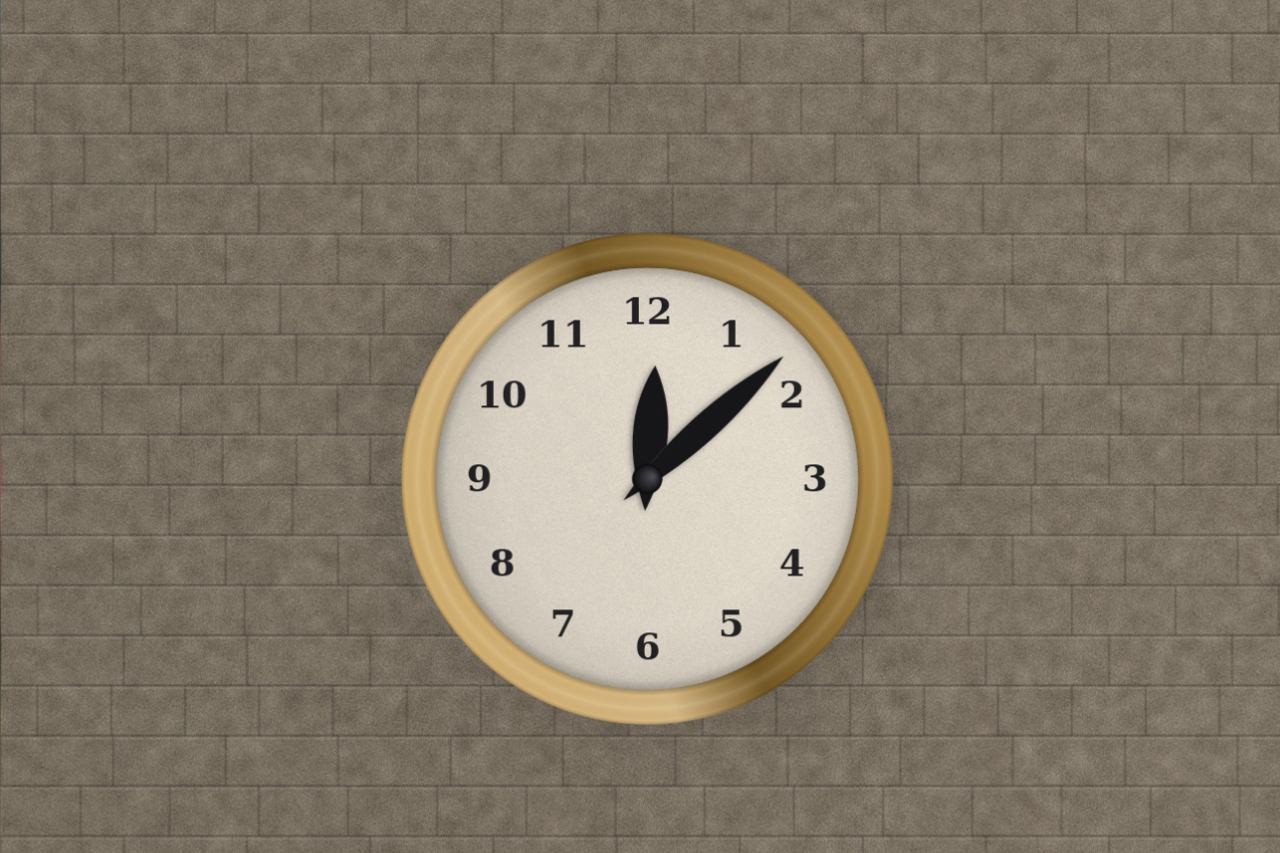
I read 12.08
